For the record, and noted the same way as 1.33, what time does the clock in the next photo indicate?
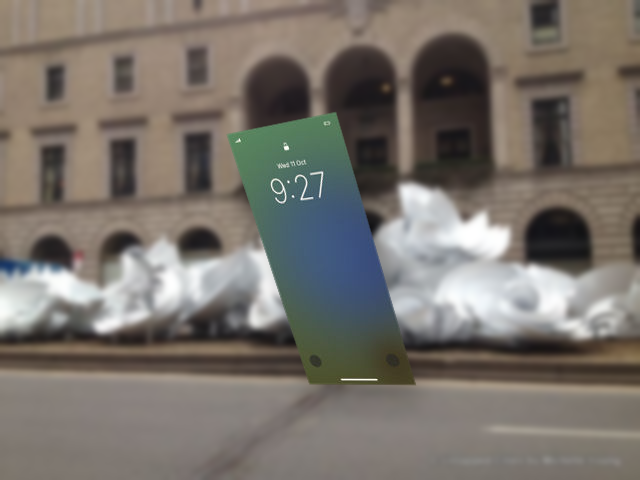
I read 9.27
